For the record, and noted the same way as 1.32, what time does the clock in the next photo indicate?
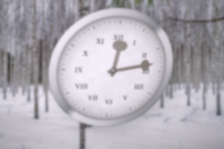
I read 12.13
